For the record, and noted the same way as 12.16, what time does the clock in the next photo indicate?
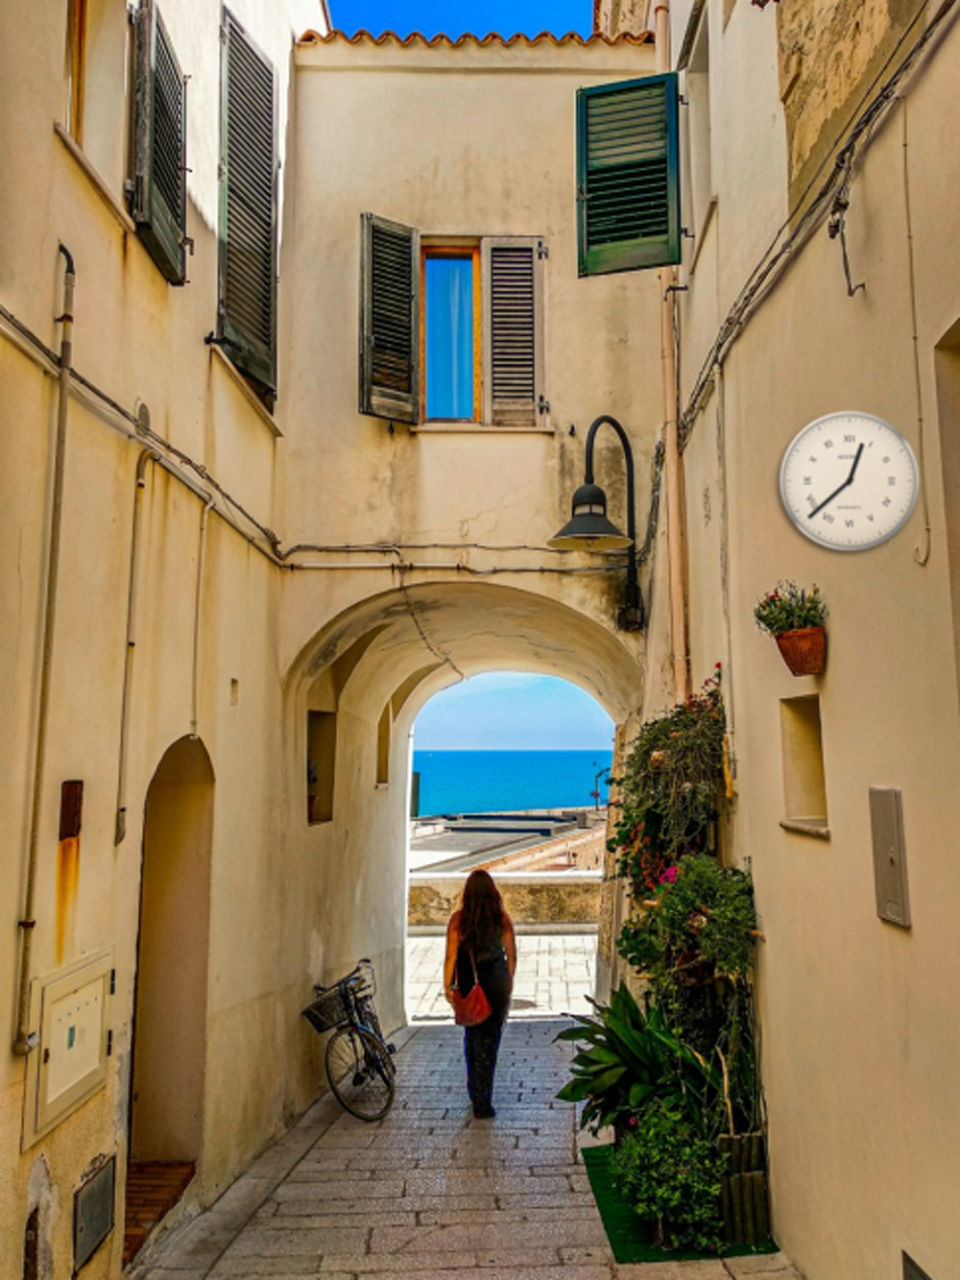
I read 12.38
